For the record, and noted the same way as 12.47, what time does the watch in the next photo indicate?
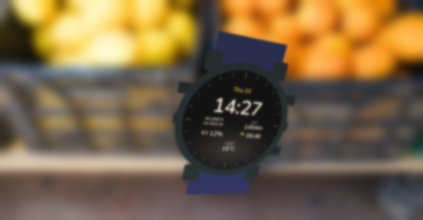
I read 14.27
